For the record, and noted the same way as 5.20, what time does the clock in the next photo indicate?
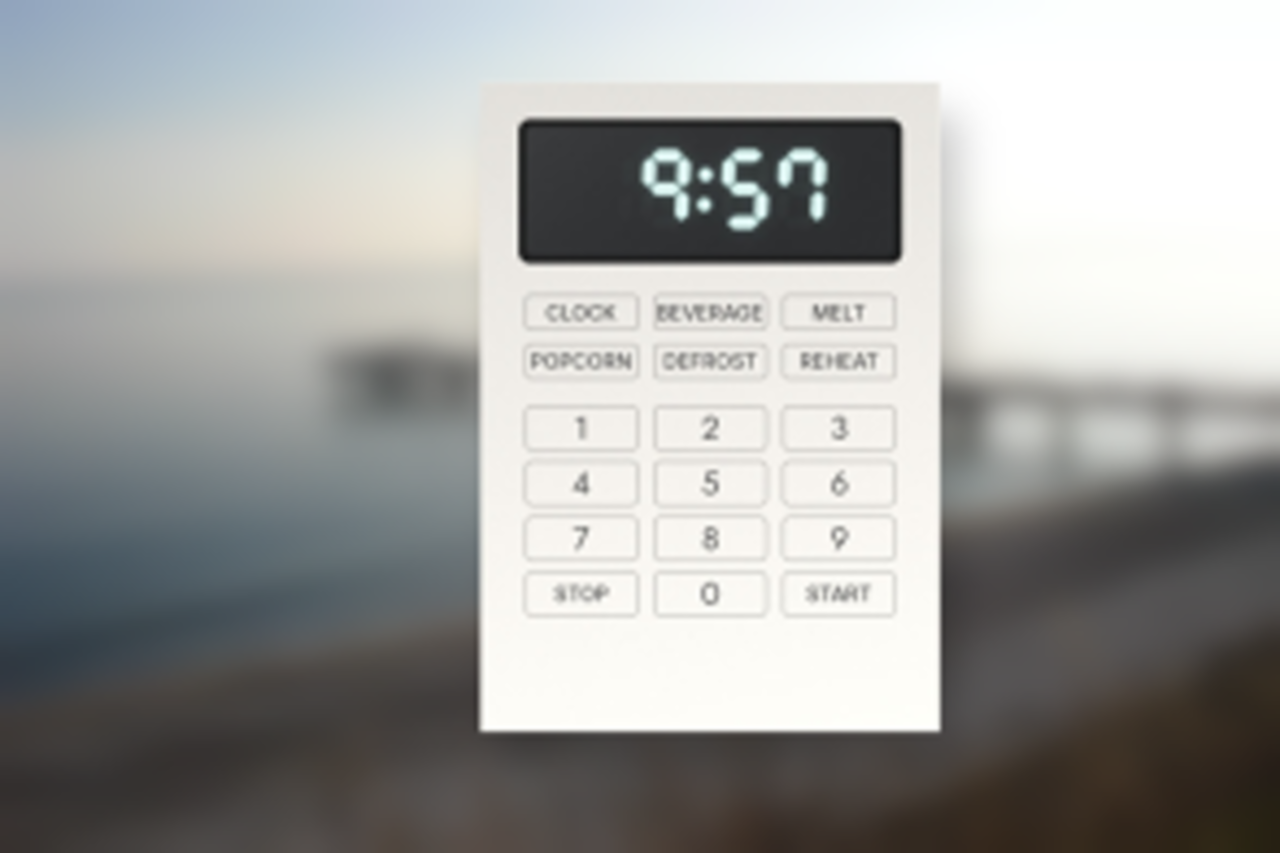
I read 9.57
